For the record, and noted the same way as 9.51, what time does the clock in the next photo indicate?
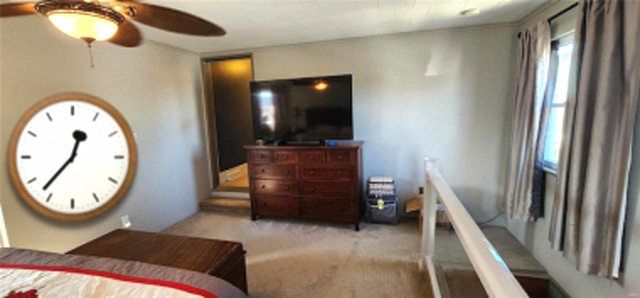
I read 12.37
